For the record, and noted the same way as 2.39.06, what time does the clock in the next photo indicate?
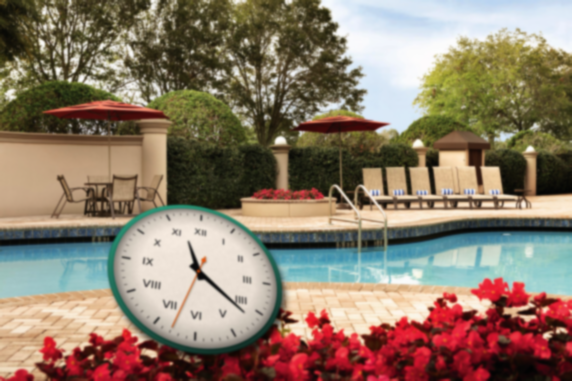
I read 11.21.33
